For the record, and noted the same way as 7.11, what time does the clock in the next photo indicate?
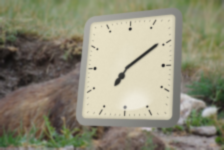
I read 7.09
